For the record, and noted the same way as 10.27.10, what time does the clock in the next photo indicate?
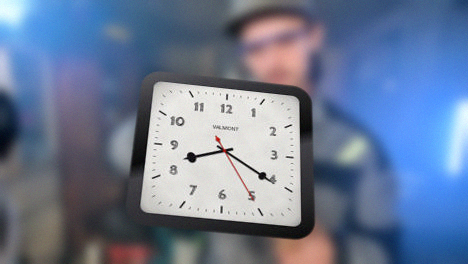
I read 8.20.25
